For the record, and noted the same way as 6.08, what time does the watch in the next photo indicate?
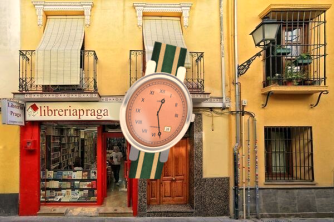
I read 12.27
